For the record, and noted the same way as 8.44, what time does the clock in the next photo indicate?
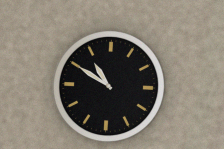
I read 10.50
